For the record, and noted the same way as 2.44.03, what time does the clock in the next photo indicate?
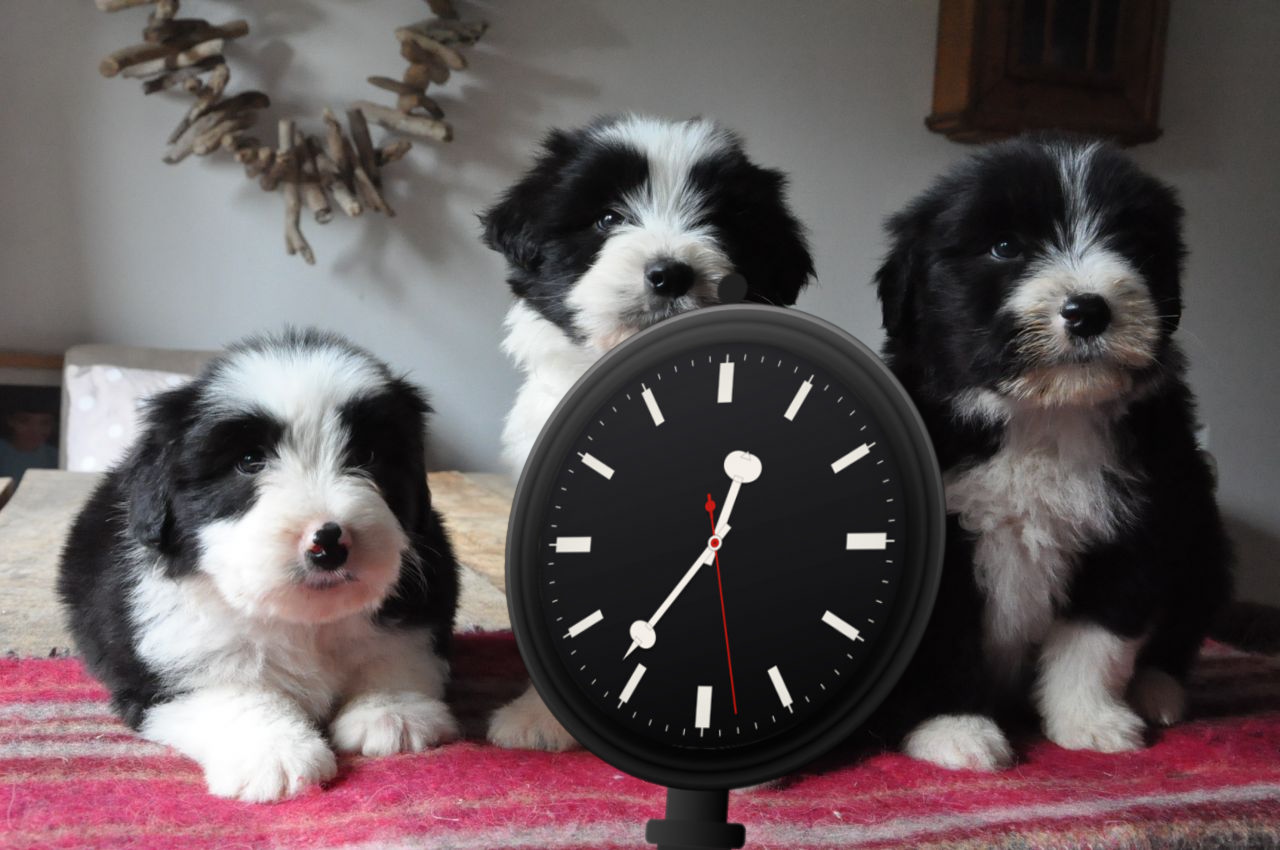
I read 12.36.28
